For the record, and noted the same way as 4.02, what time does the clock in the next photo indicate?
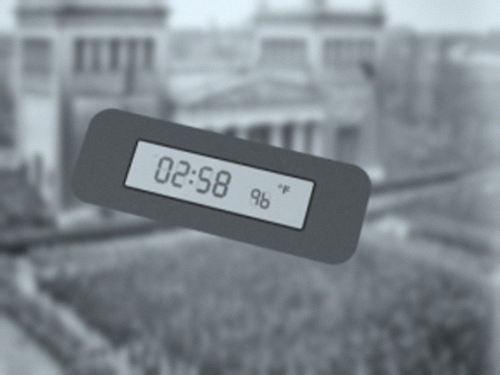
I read 2.58
